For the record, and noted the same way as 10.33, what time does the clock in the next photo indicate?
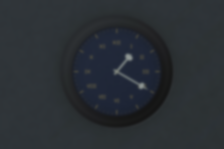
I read 1.20
